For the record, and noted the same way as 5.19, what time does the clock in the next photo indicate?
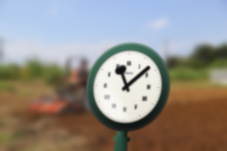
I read 11.08
